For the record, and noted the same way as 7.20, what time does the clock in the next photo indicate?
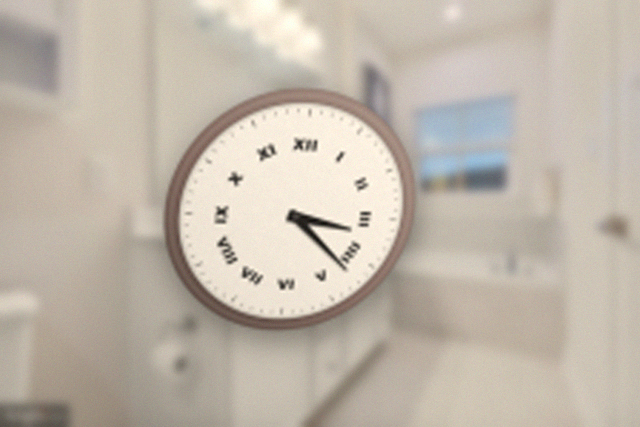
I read 3.22
